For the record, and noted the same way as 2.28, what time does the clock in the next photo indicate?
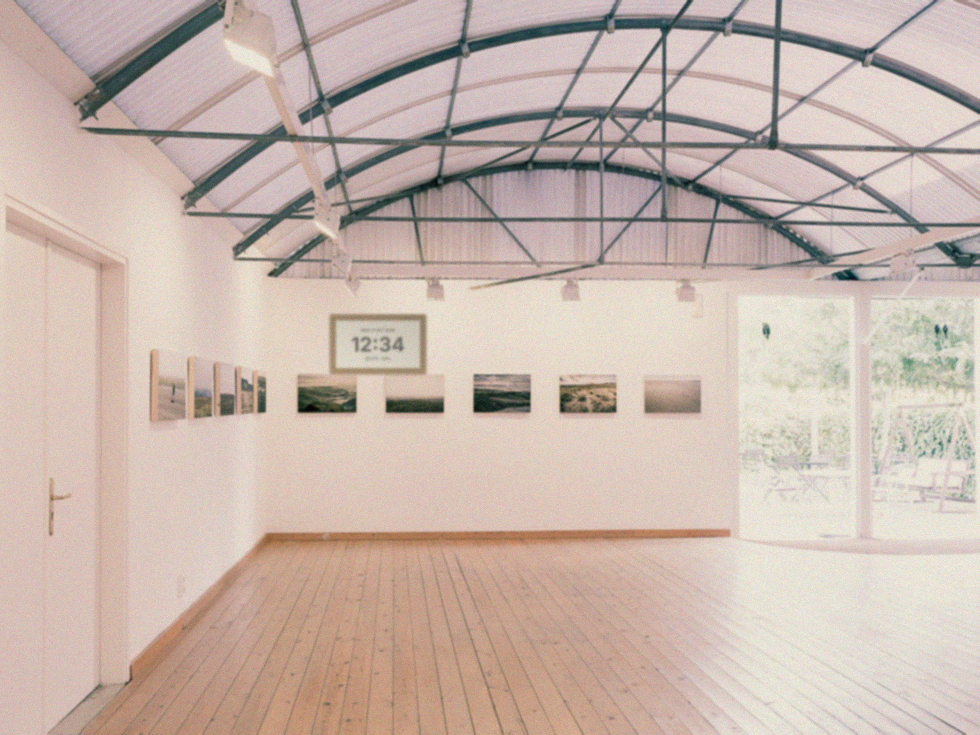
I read 12.34
